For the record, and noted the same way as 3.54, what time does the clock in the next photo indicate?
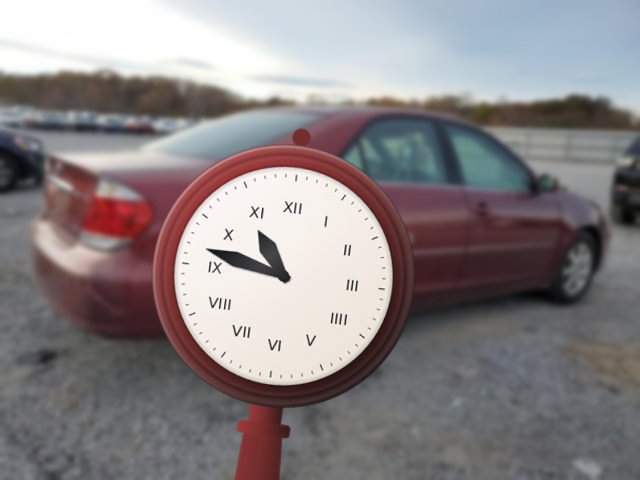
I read 10.47
